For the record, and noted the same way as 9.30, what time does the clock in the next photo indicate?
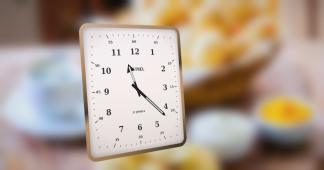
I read 11.22
